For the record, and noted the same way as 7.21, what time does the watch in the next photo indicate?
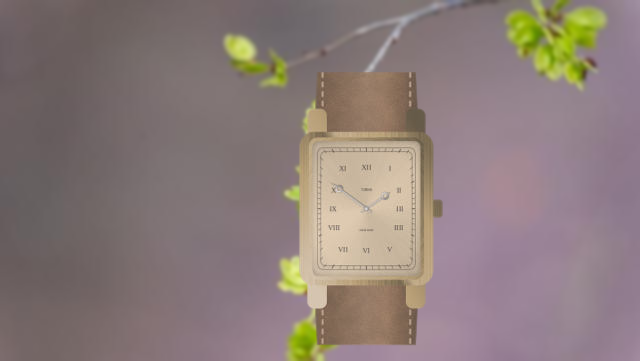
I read 1.51
